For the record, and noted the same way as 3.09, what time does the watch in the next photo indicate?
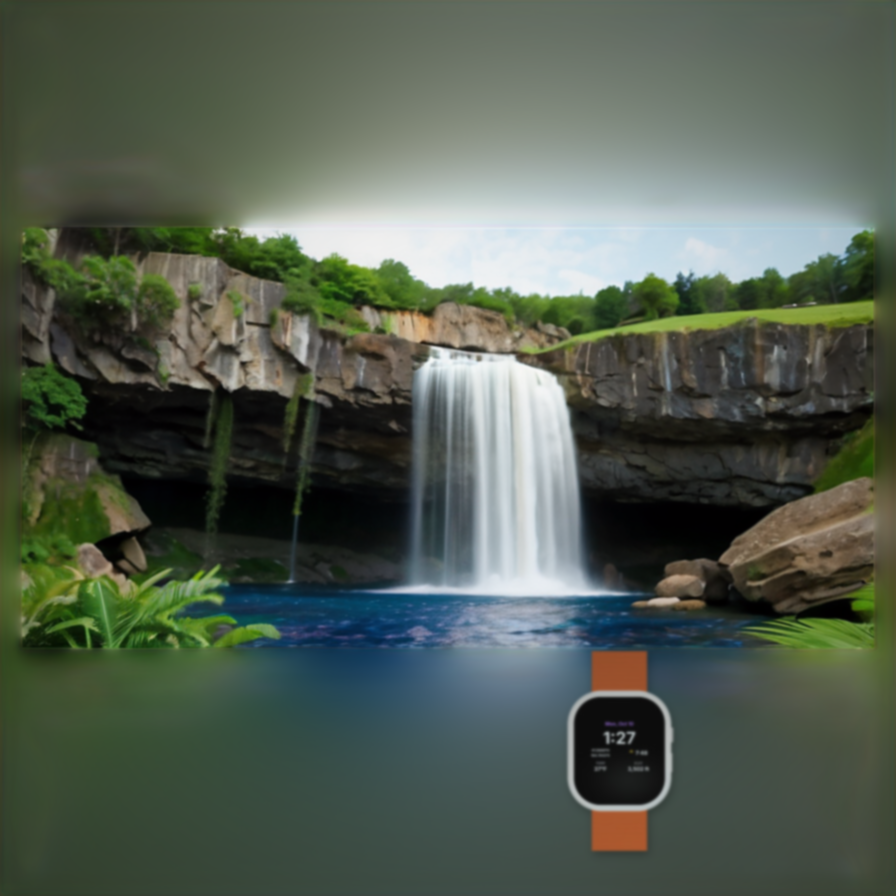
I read 1.27
